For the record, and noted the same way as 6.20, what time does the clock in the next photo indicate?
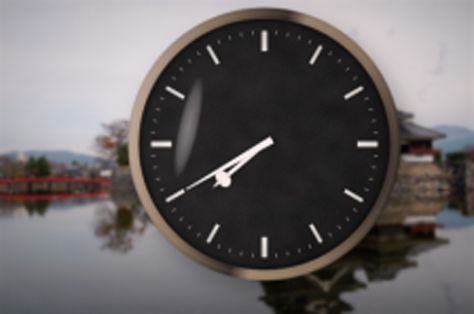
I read 7.40
